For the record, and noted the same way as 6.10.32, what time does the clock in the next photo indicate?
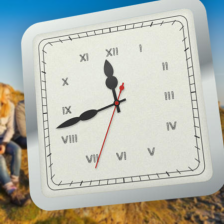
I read 11.42.34
